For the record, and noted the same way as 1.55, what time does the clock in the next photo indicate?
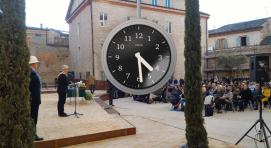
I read 4.29
